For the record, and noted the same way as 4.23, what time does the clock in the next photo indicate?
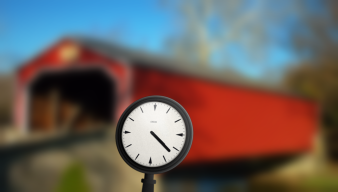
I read 4.22
